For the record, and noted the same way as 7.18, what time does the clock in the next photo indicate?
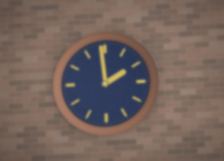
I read 1.59
